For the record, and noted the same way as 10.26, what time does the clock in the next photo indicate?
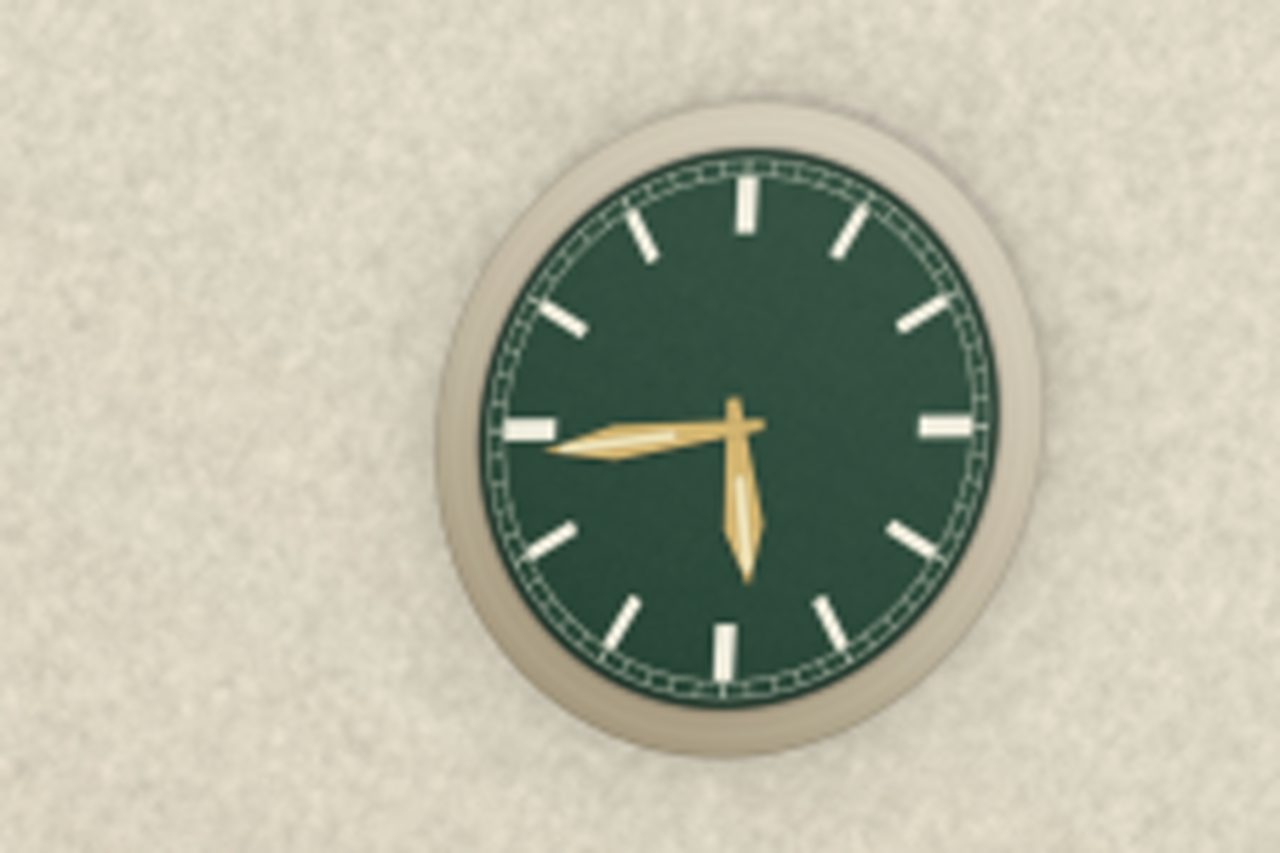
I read 5.44
